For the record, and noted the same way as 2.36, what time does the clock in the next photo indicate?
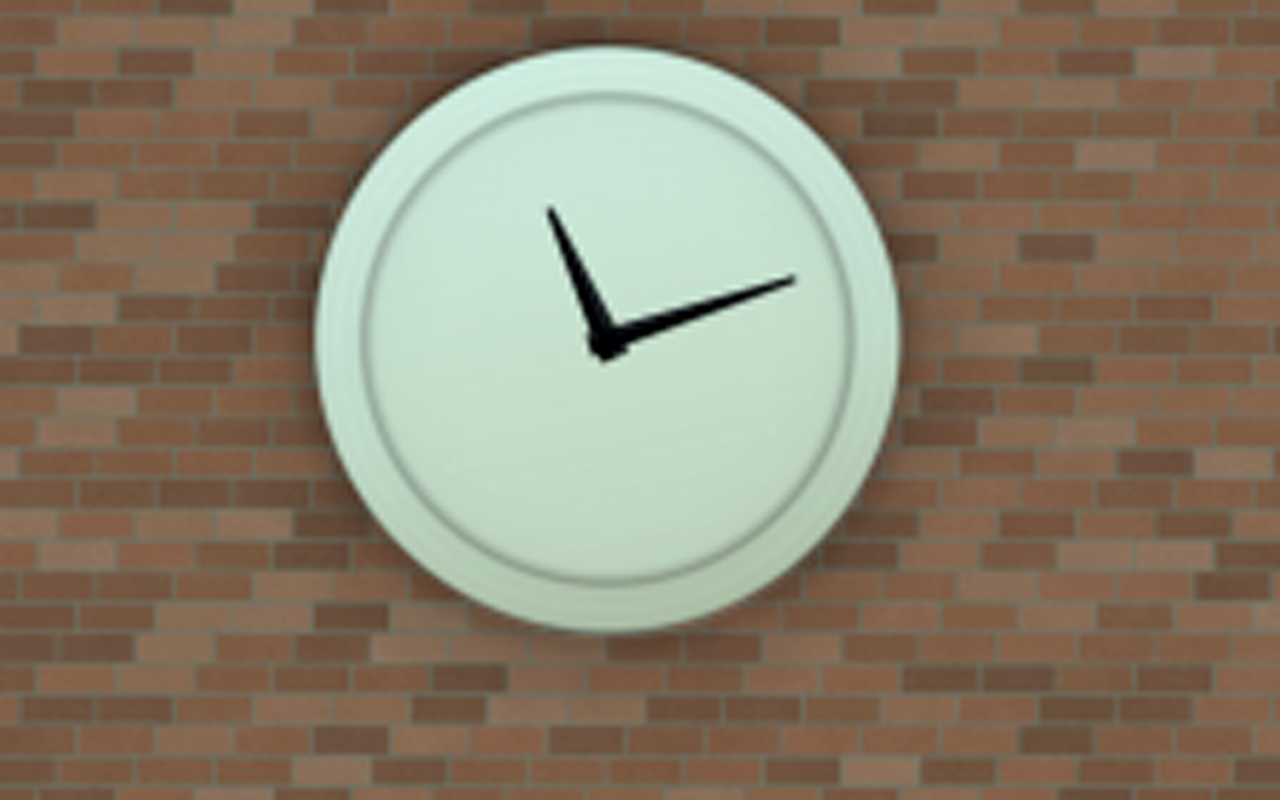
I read 11.12
